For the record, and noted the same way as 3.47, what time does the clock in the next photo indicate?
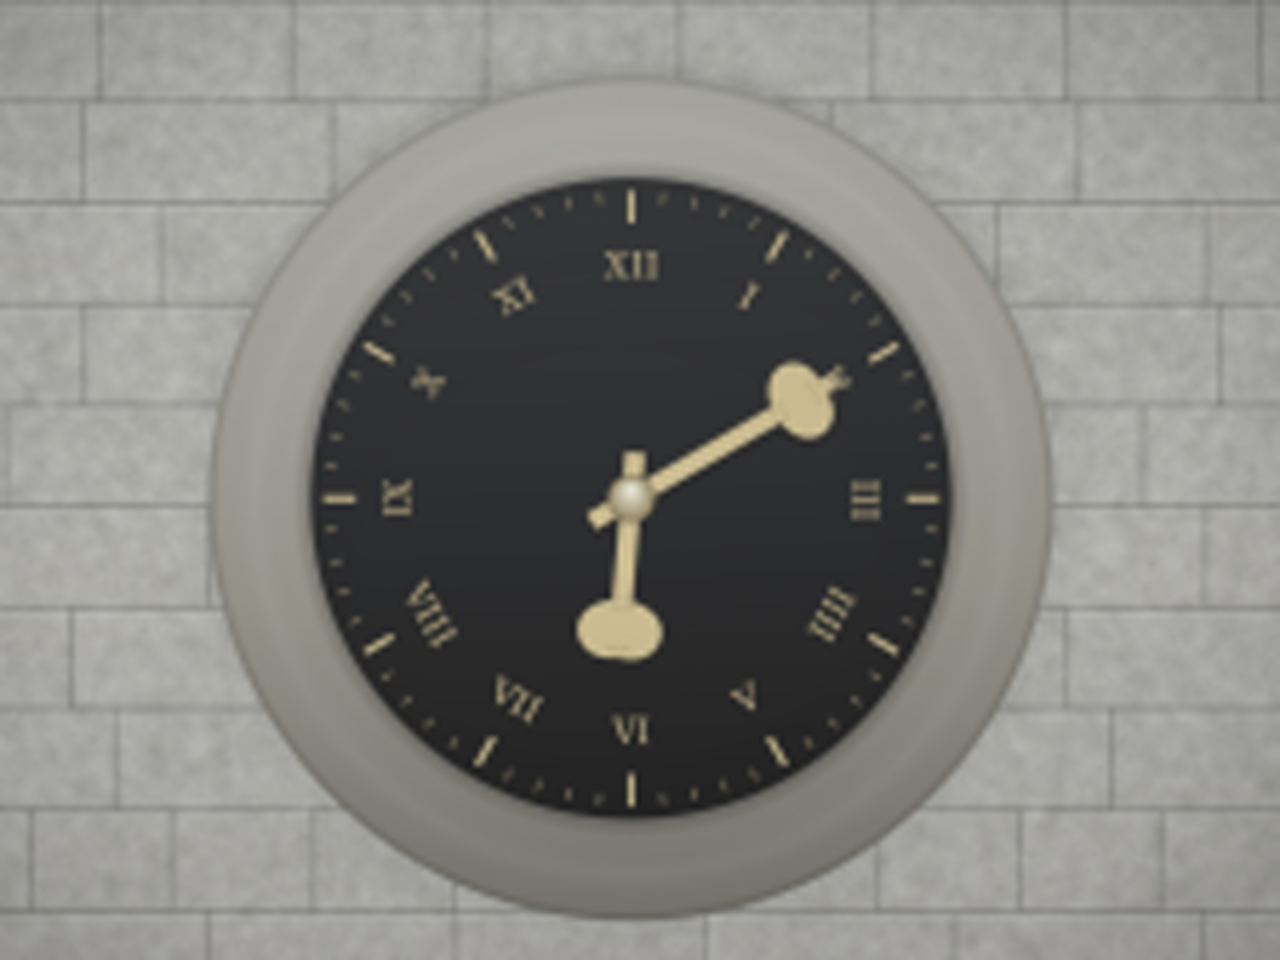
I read 6.10
